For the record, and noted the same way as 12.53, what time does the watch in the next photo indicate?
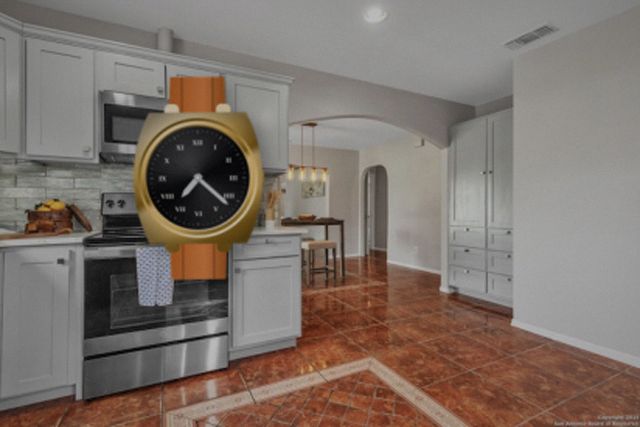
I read 7.22
